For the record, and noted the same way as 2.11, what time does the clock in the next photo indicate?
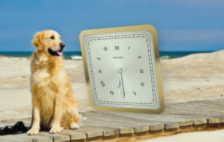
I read 6.30
